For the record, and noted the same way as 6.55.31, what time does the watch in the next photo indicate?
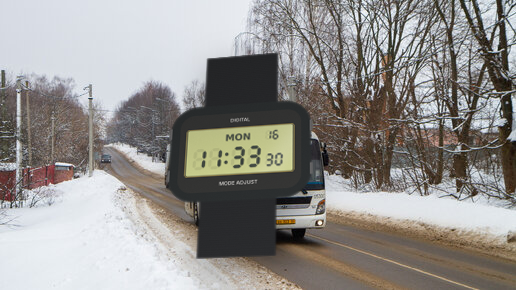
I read 11.33.30
